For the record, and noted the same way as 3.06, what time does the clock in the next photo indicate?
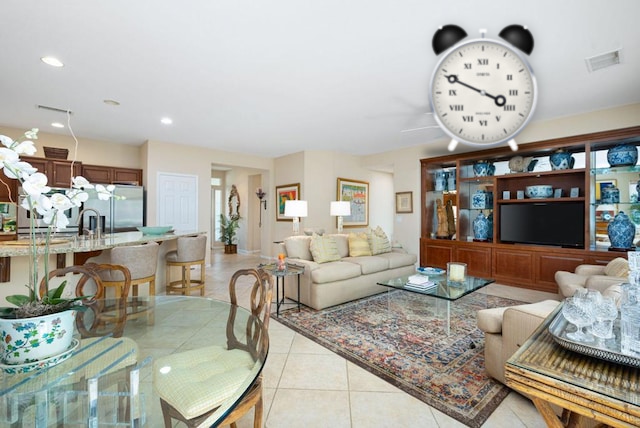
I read 3.49
